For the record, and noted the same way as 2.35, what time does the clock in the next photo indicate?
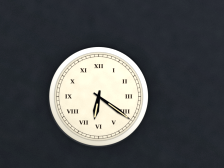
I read 6.21
